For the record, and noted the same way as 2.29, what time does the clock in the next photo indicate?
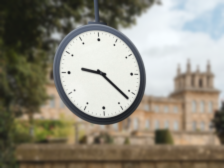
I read 9.22
